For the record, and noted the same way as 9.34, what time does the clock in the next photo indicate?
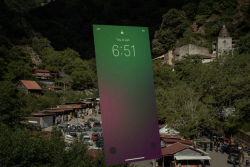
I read 6.51
